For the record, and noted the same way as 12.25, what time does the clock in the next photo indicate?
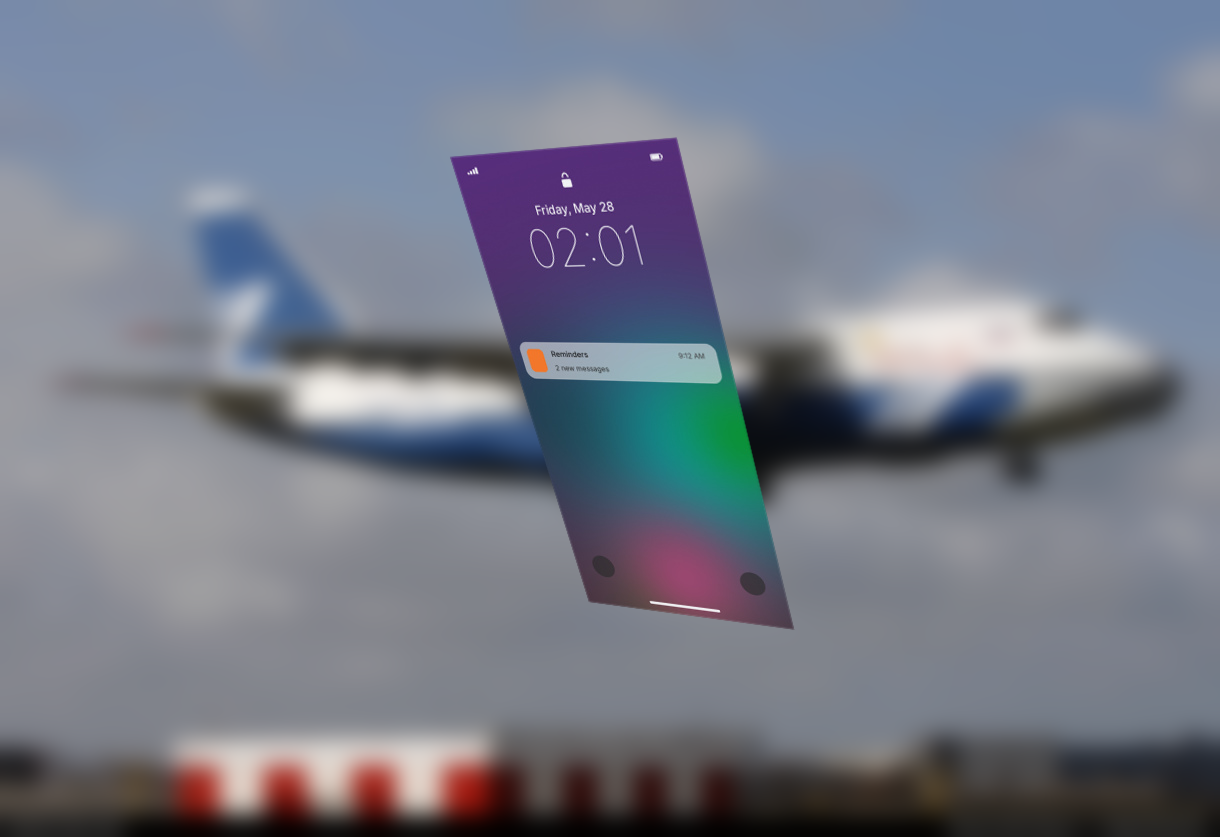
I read 2.01
